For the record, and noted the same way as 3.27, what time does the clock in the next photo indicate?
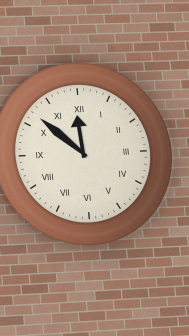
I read 11.52
